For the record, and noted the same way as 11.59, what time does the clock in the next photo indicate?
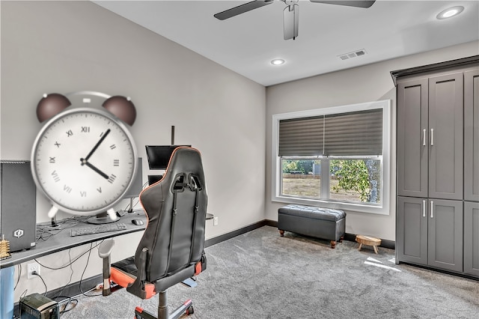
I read 4.06
